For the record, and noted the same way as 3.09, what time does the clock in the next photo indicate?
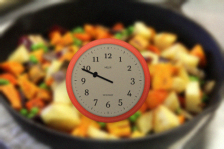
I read 9.49
